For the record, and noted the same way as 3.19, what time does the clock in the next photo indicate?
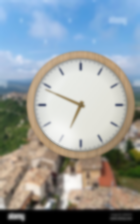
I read 6.49
